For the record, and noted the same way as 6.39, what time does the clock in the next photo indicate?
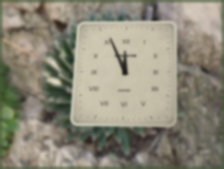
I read 11.56
